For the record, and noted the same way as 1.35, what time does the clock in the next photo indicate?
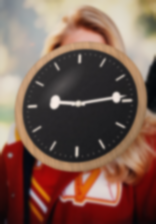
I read 9.14
